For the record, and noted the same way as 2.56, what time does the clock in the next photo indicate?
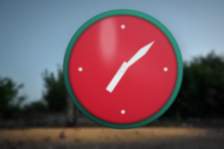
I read 7.08
